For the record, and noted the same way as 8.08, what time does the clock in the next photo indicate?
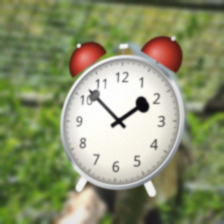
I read 1.52
